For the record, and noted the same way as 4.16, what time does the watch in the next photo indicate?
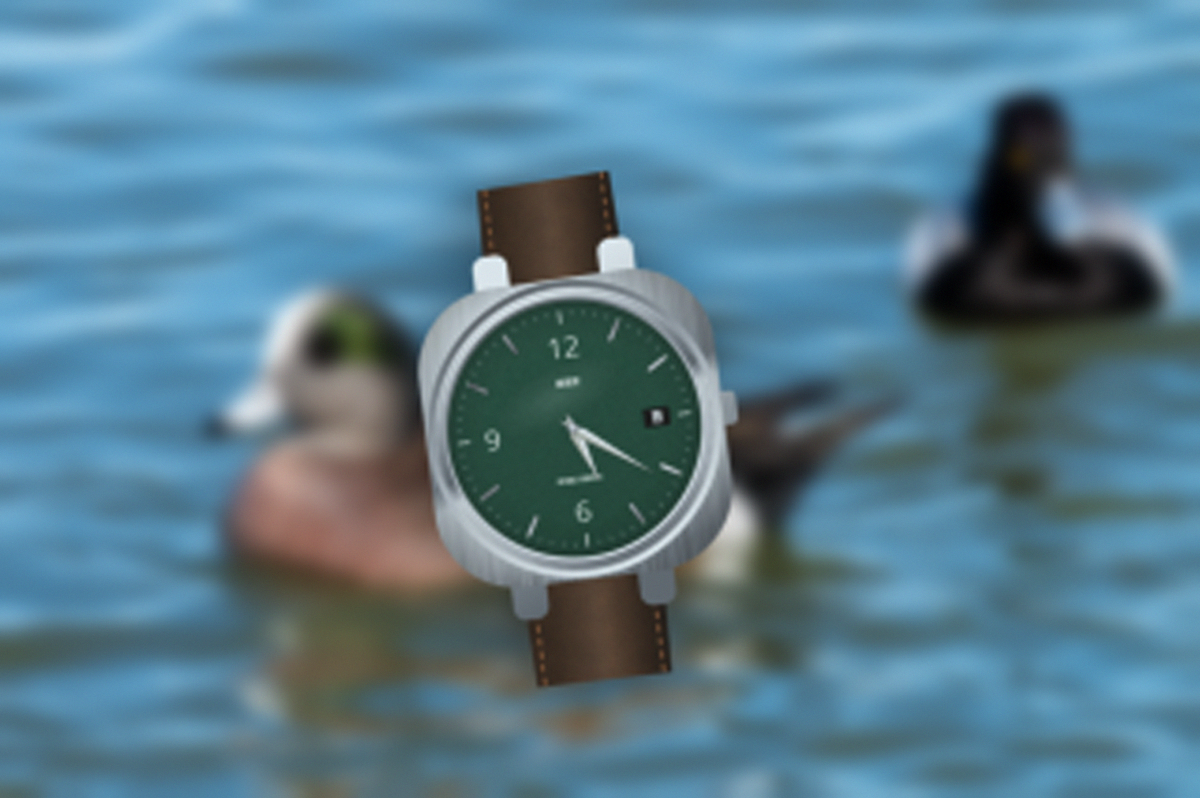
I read 5.21
